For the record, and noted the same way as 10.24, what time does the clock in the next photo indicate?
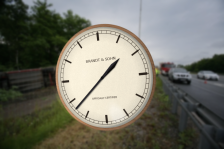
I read 1.38
